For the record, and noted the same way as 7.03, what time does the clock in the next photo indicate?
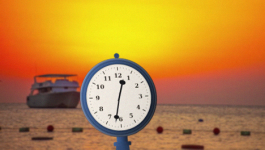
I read 12.32
